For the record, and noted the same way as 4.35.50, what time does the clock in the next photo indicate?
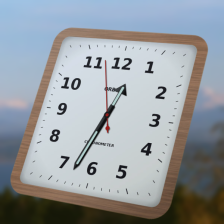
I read 12.32.57
